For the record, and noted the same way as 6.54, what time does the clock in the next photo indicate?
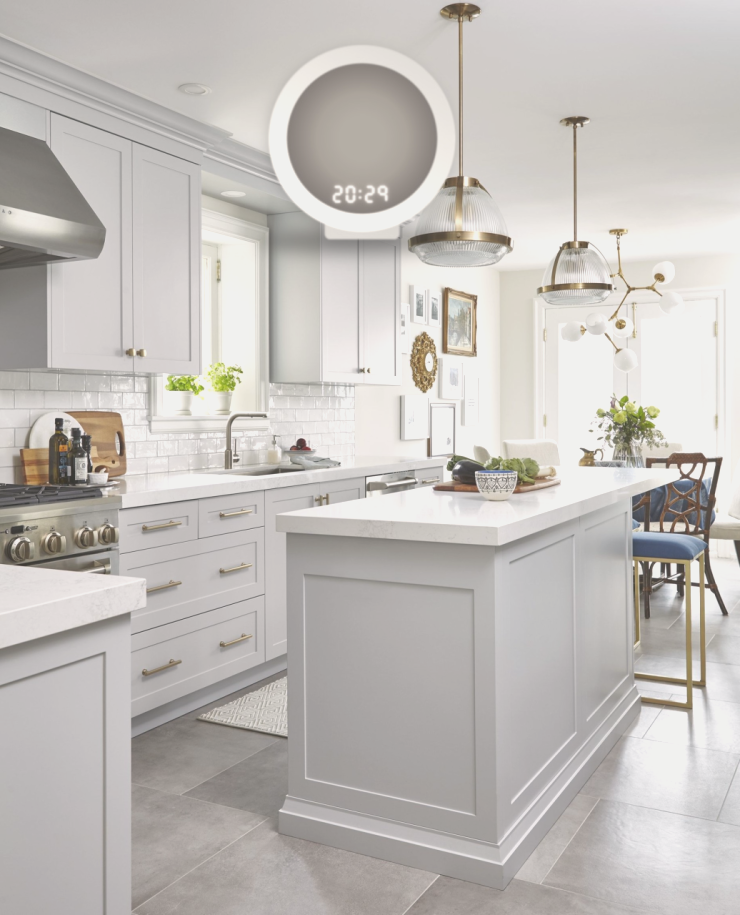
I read 20.29
